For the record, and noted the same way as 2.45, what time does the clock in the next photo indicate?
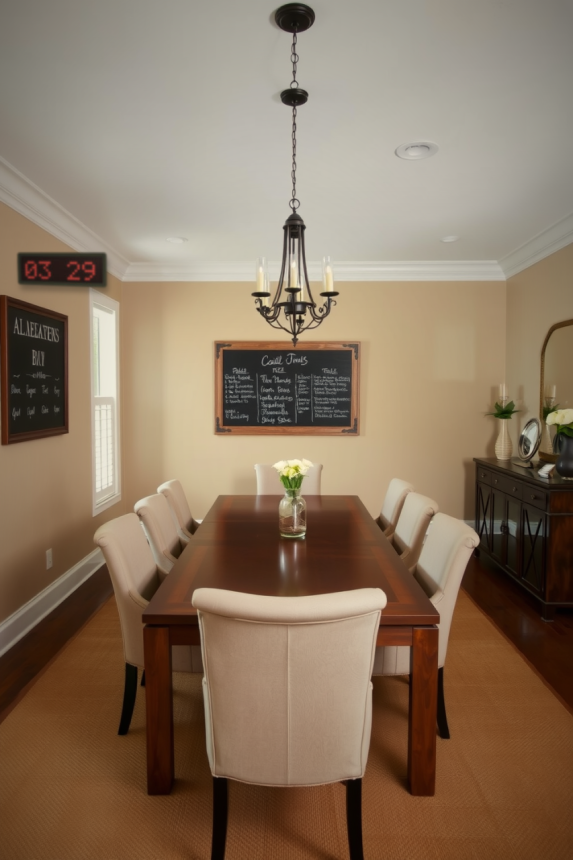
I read 3.29
